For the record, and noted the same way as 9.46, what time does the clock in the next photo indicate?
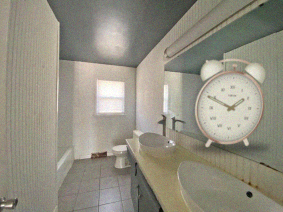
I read 1.49
